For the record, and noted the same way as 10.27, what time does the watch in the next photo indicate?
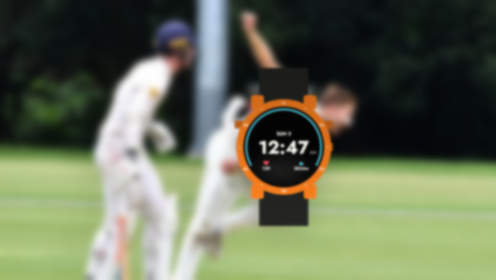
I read 12.47
